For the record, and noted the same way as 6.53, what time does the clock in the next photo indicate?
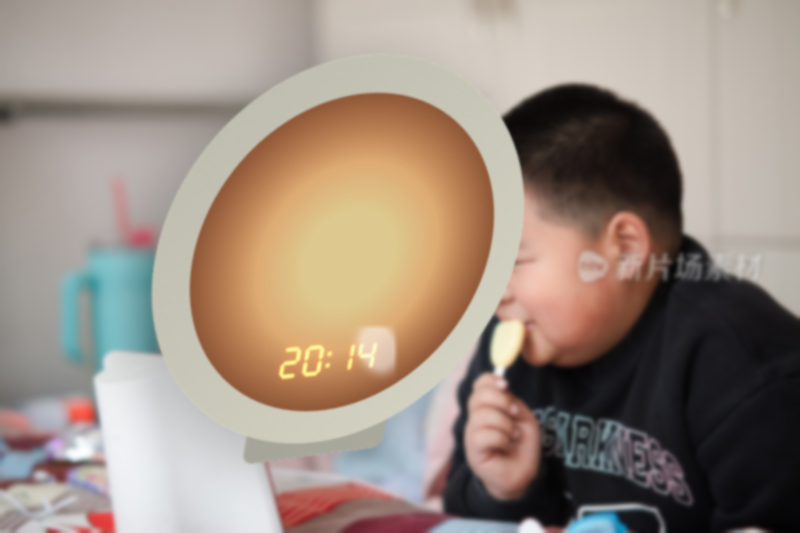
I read 20.14
